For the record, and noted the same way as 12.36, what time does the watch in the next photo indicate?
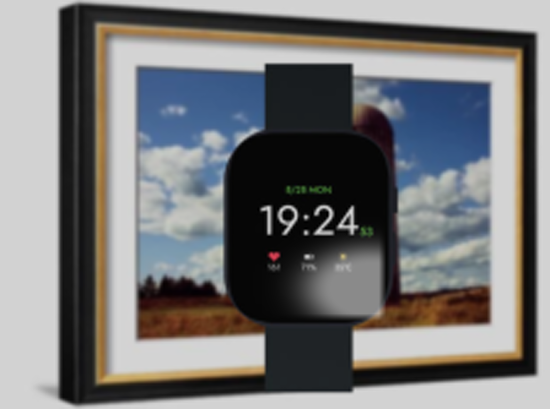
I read 19.24
